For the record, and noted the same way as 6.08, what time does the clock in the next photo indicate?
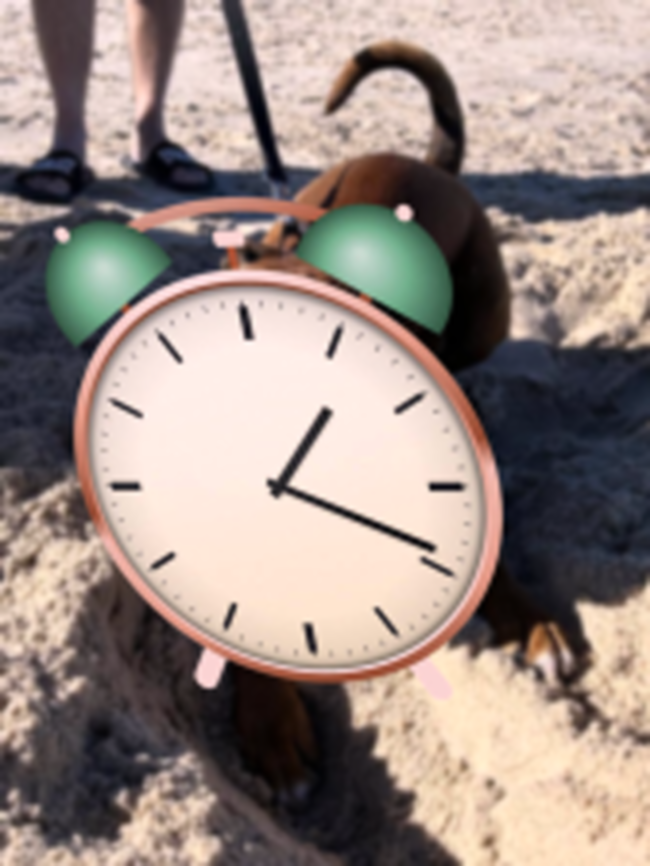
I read 1.19
